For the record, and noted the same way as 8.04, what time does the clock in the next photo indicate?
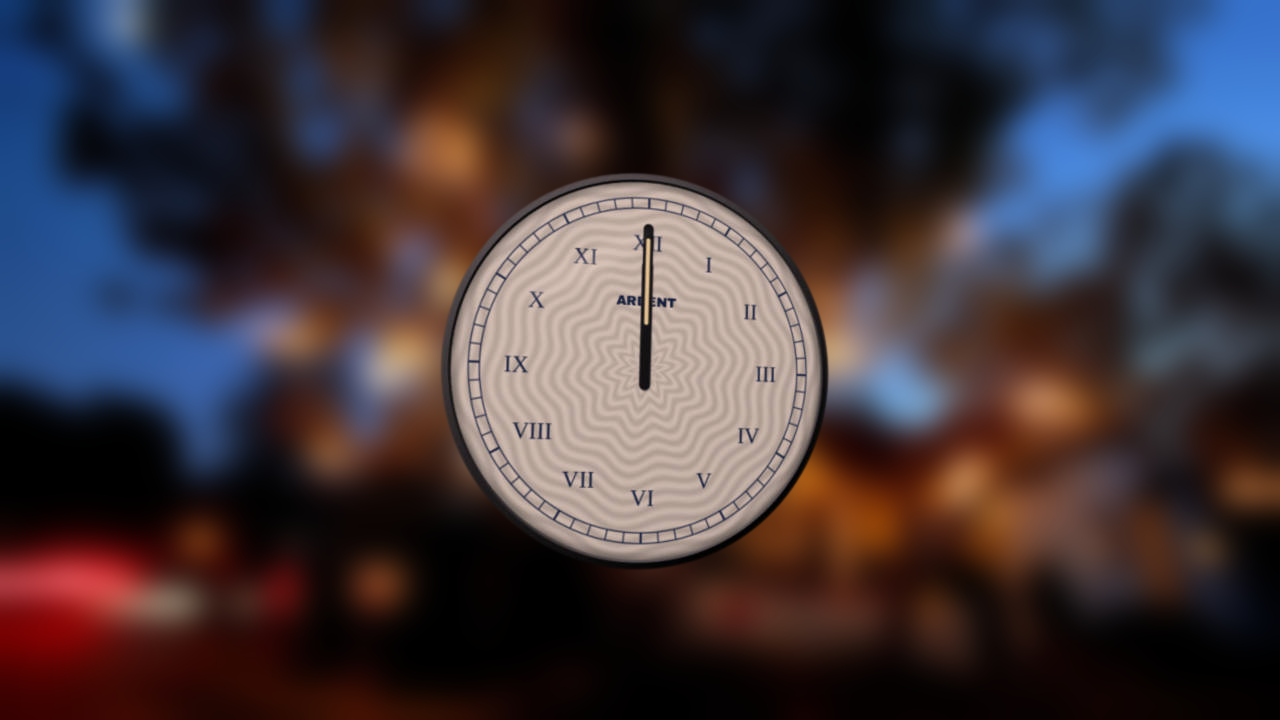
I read 12.00
